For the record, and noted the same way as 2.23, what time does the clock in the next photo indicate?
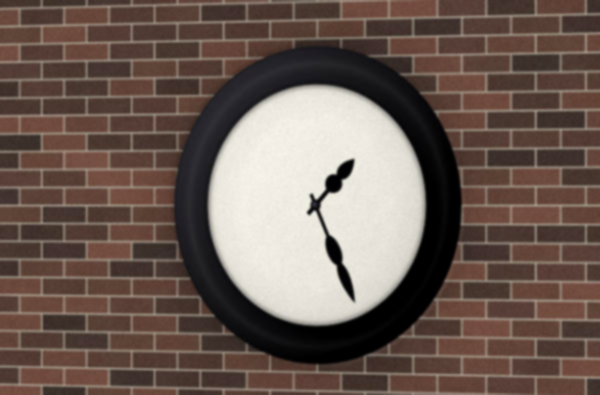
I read 1.26
